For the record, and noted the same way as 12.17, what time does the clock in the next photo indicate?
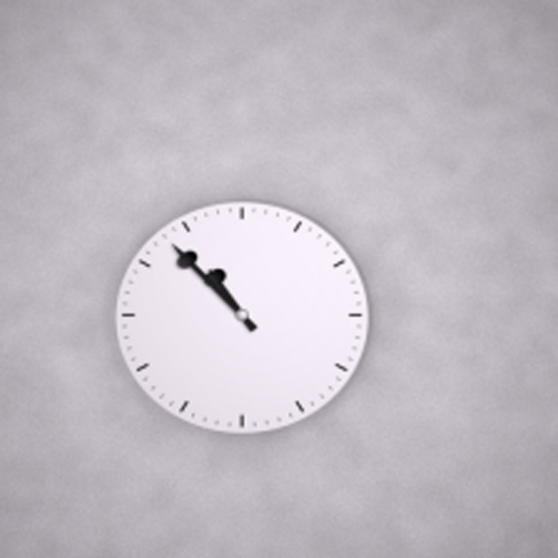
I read 10.53
